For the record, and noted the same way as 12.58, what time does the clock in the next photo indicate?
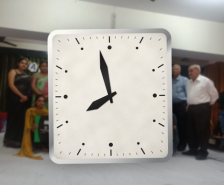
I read 7.58
